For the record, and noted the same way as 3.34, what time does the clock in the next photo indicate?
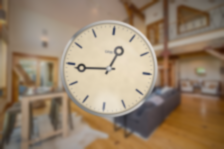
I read 12.44
